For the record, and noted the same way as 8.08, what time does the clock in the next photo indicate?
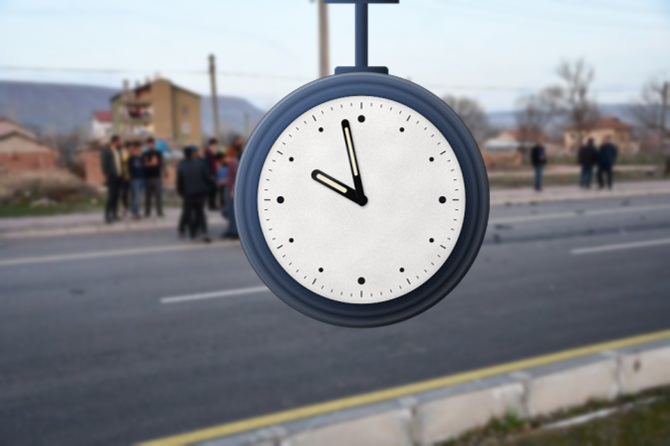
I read 9.58
